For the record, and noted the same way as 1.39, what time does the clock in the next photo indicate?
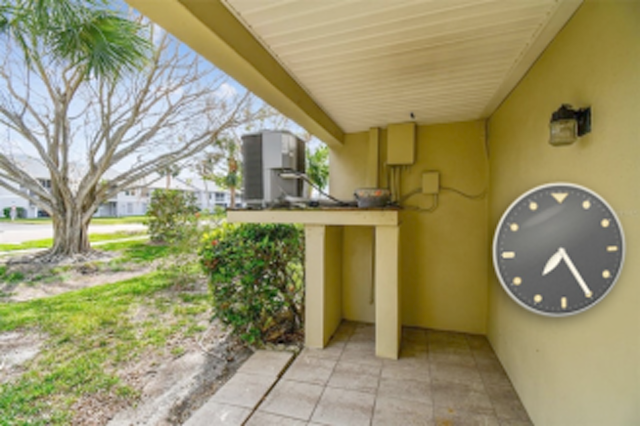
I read 7.25
